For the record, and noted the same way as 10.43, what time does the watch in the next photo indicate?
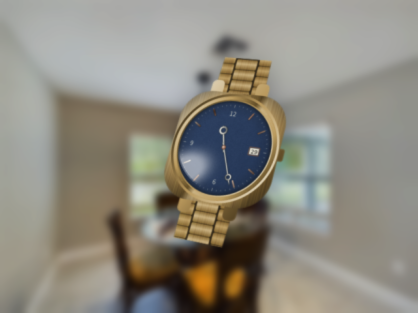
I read 11.26
